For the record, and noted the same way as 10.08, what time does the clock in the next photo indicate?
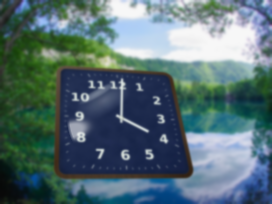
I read 4.01
